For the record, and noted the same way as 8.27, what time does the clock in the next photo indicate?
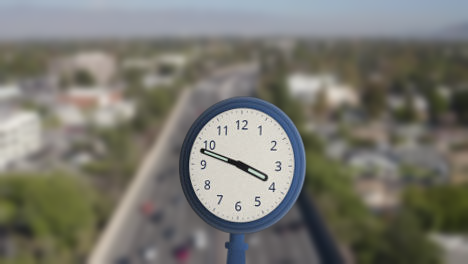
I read 3.48
